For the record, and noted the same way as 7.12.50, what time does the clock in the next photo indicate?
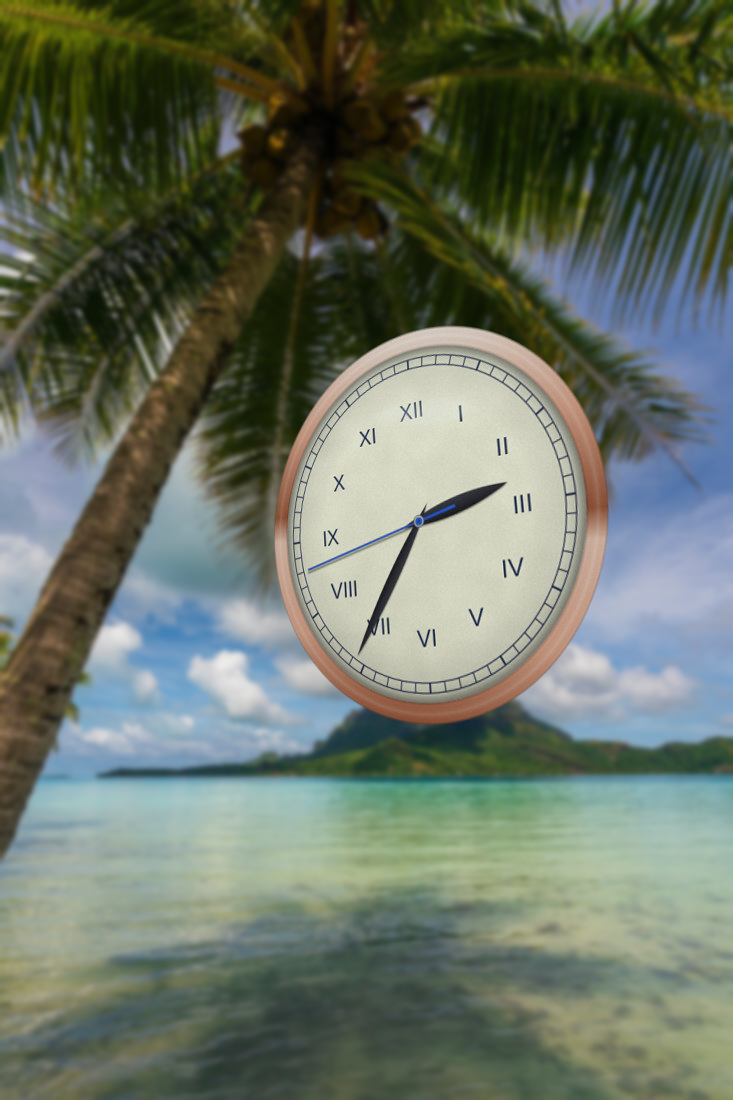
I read 2.35.43
